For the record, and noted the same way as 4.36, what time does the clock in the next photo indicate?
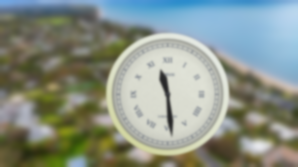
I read 11.29
